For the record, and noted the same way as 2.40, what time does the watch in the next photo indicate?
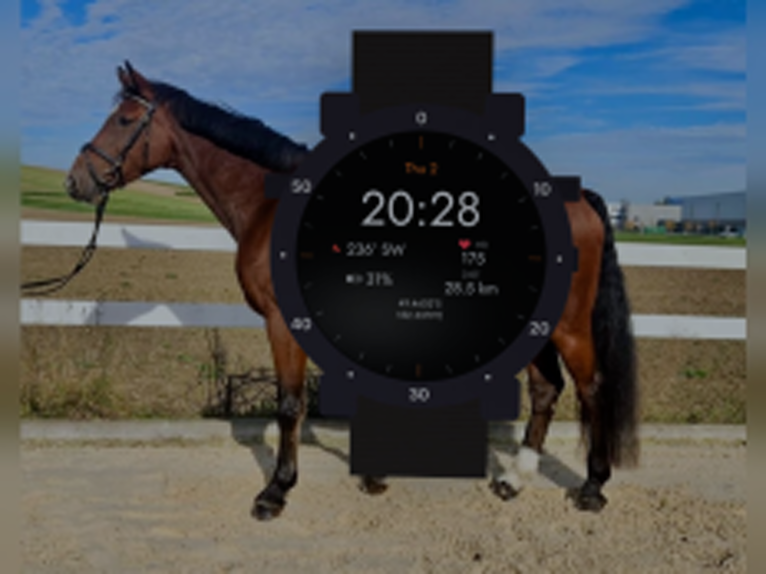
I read 20.28
